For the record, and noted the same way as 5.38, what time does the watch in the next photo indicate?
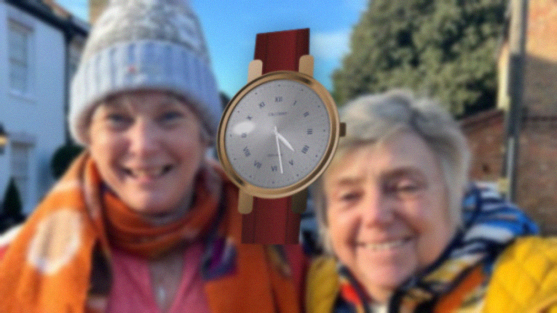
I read 4.28
